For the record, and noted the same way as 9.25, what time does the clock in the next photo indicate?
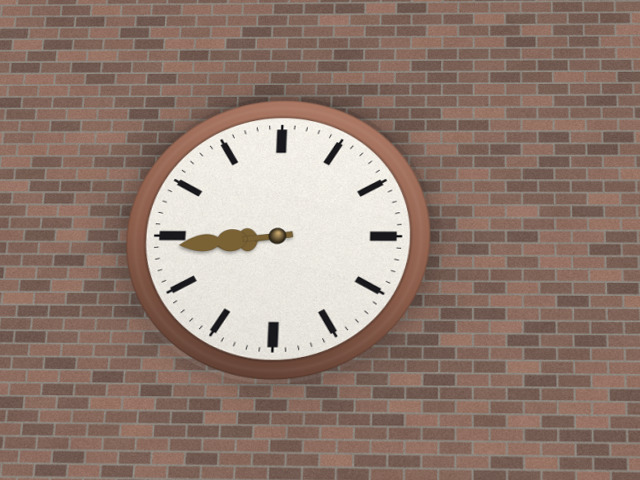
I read 8.44
